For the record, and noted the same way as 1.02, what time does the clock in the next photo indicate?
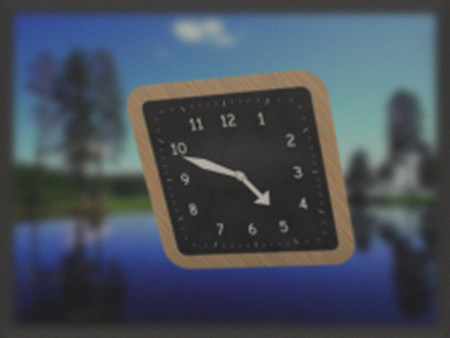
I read 4.49
